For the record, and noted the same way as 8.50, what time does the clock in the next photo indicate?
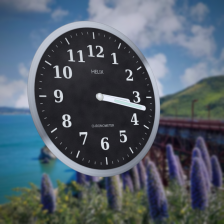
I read 3.17
